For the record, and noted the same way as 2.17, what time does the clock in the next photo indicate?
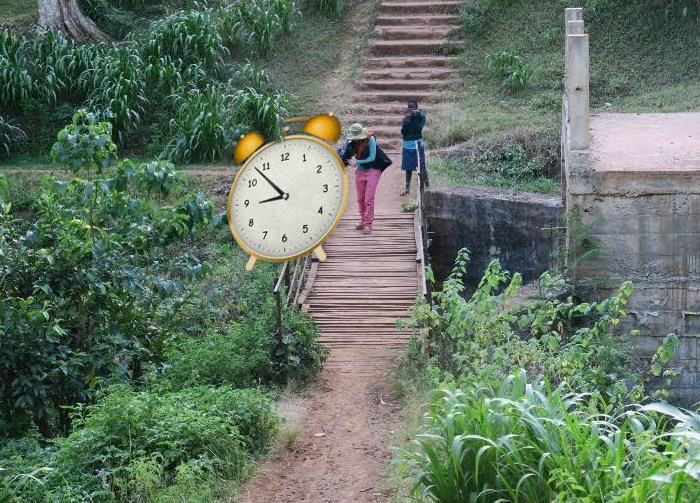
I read 8.53
